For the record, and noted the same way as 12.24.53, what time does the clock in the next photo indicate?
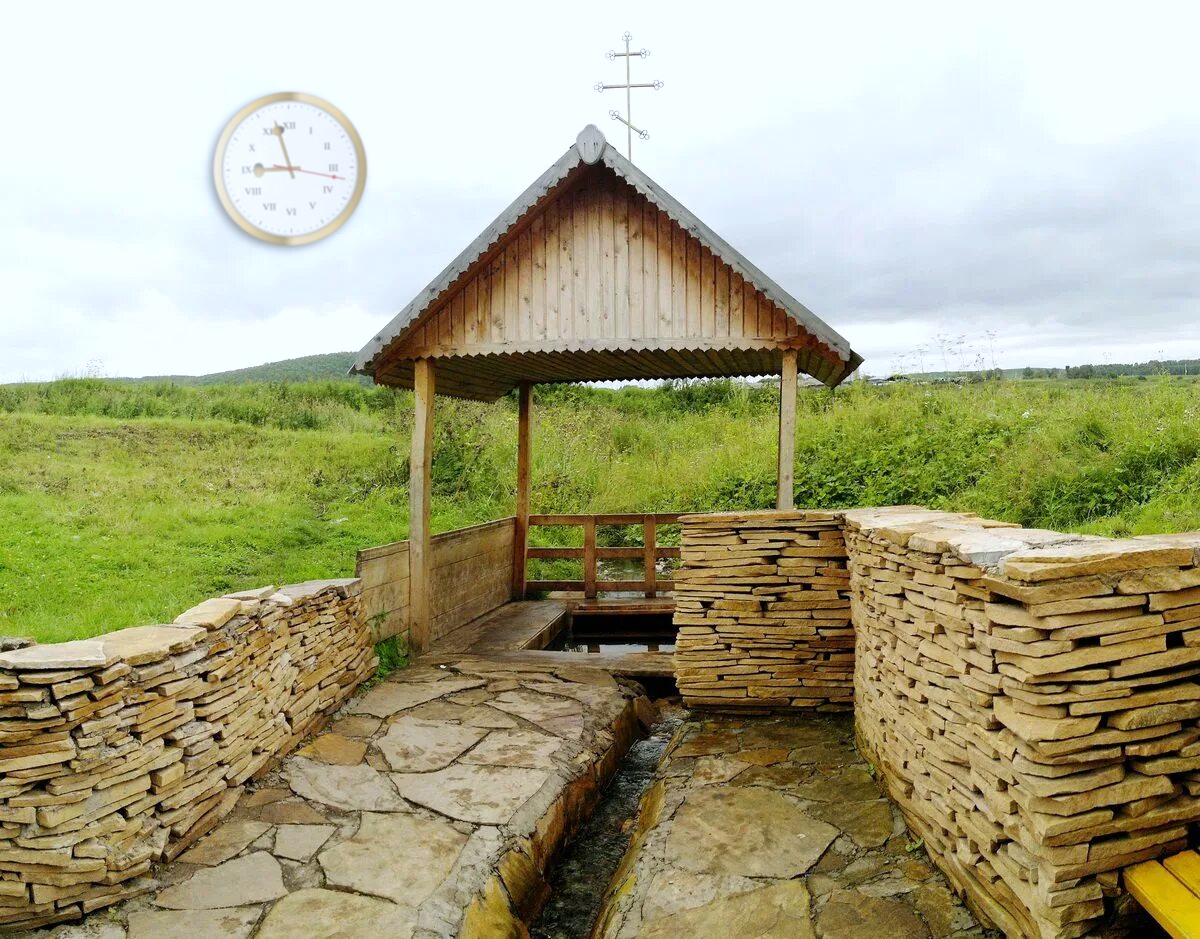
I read 8.57.17
